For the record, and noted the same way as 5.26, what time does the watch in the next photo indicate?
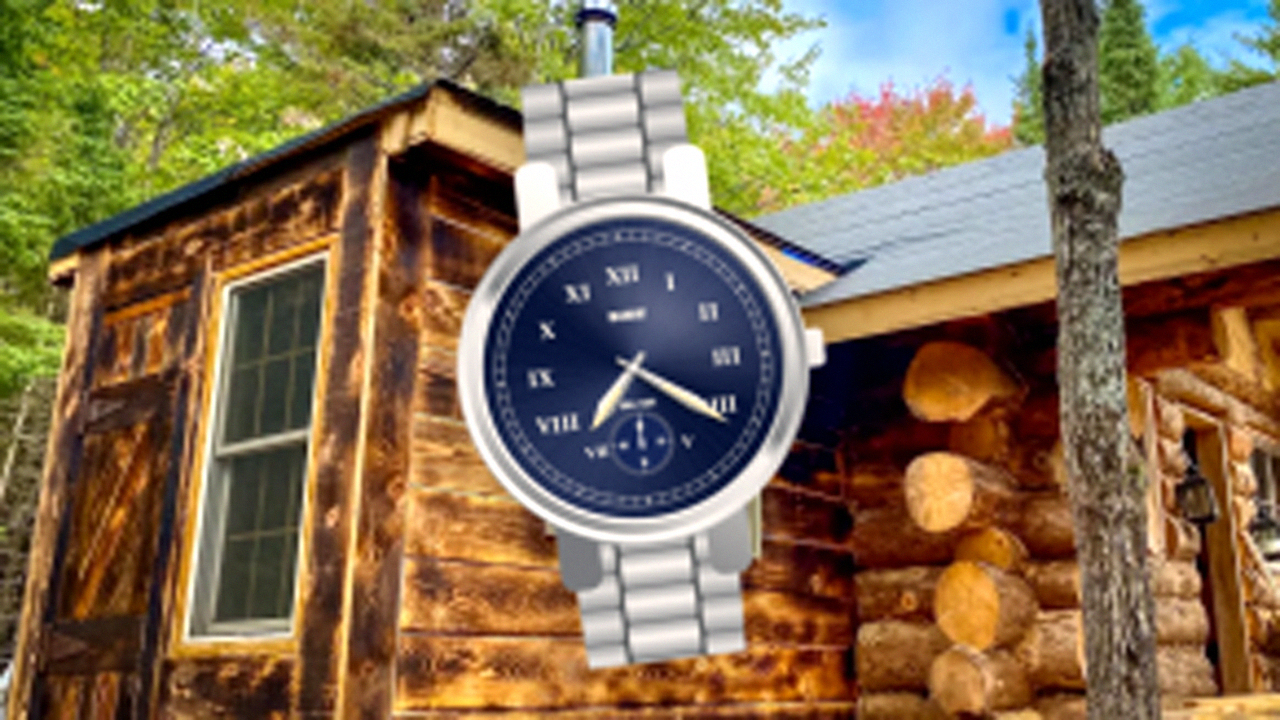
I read 7.21
